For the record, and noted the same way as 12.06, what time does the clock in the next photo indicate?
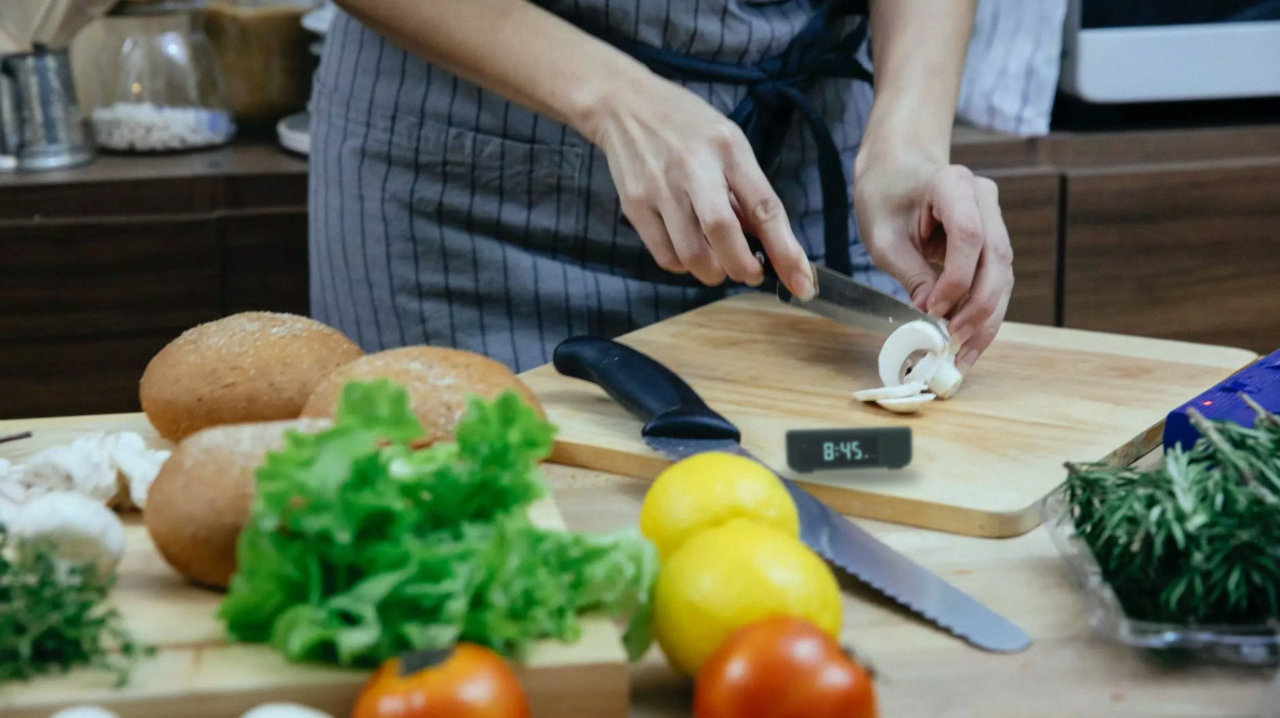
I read 8.45
